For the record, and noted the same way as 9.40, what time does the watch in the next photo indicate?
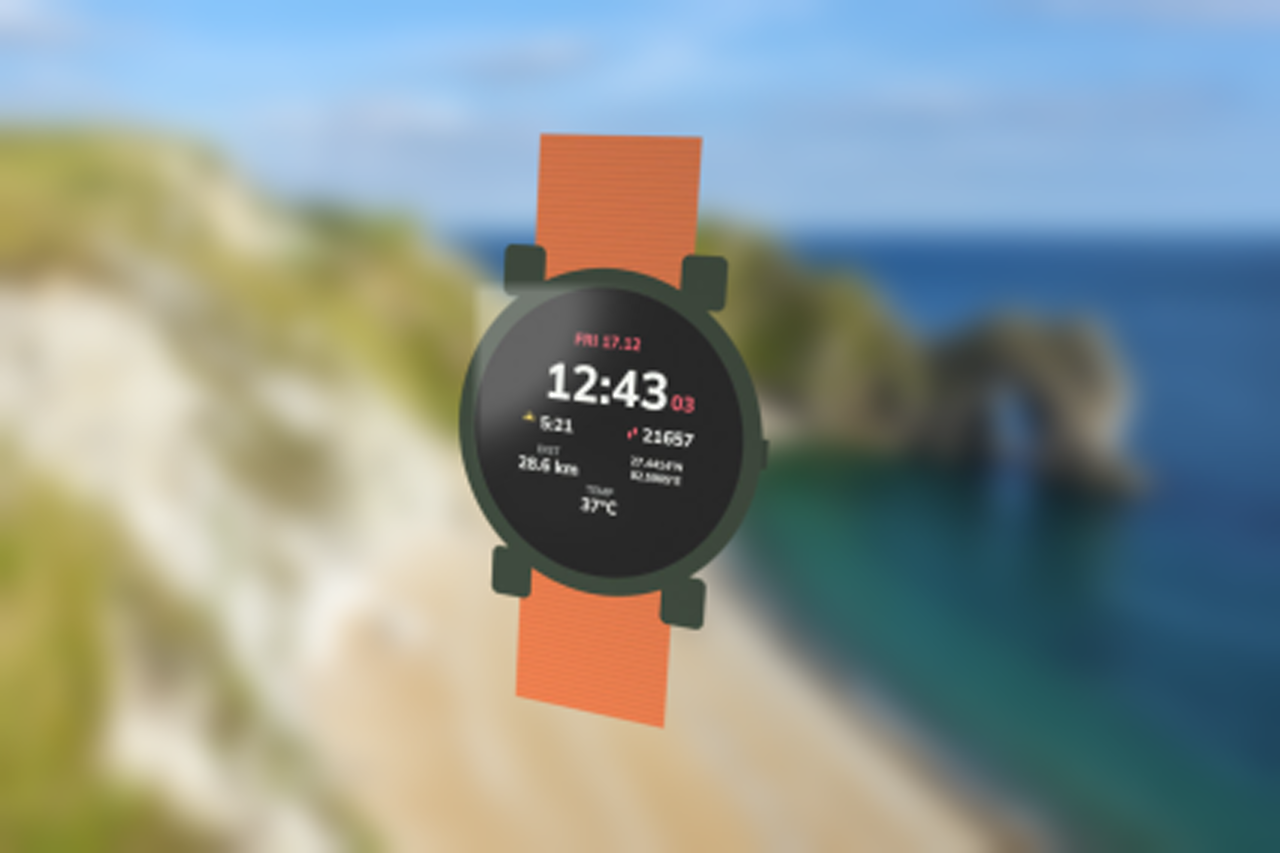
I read 12.43
